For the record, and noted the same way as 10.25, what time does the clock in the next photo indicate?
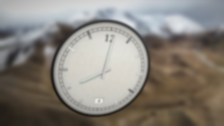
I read 8.01
